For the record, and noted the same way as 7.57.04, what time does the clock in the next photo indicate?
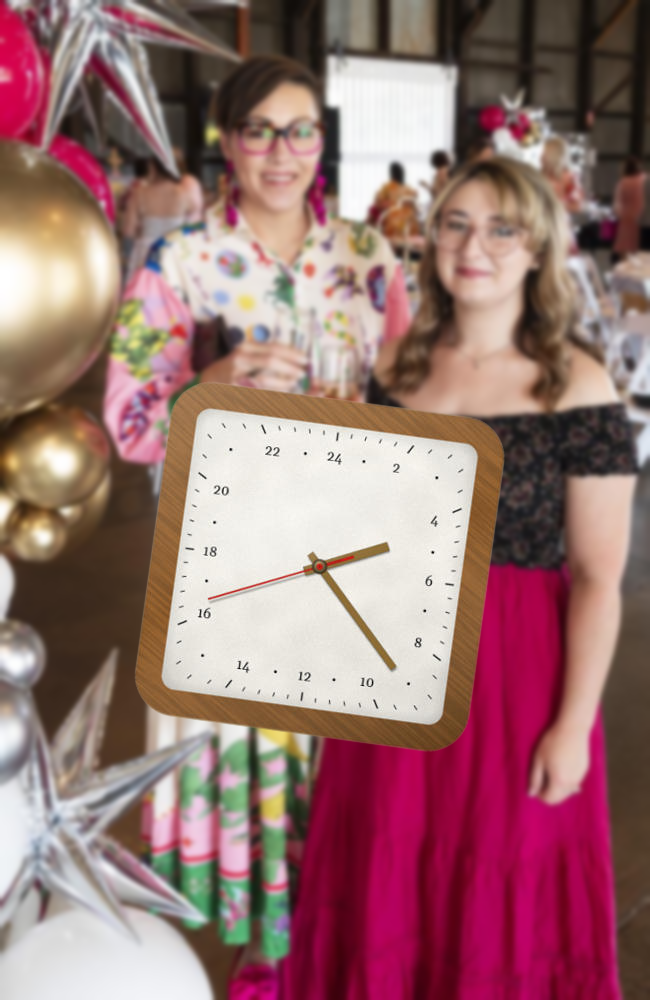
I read 4.22.41
